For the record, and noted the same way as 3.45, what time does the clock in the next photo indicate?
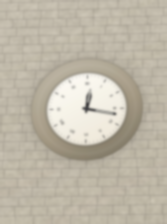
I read 12.17
